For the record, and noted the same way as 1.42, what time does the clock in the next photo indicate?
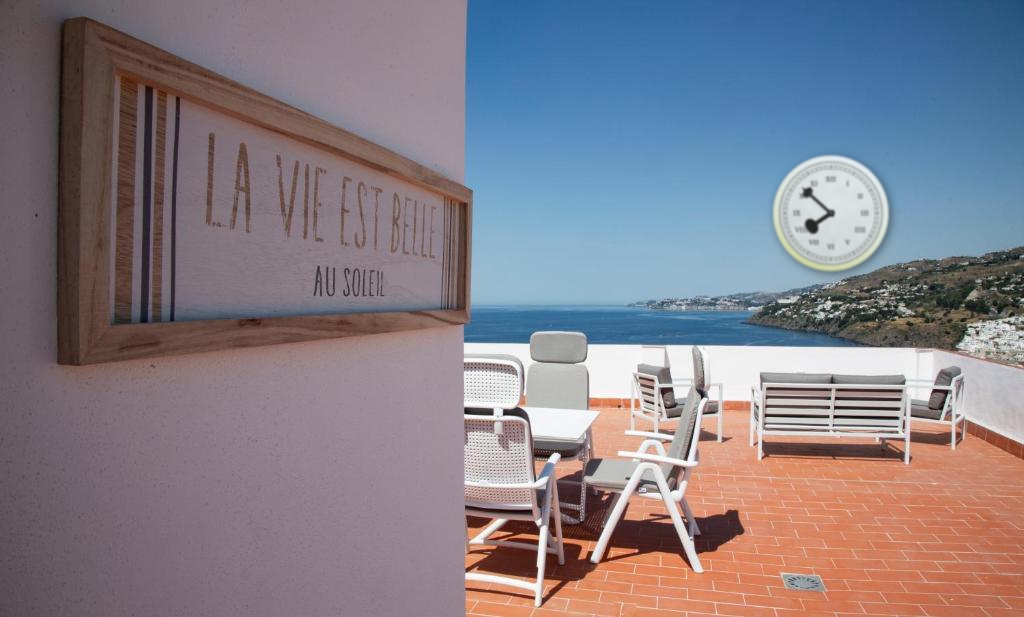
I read 7.52
